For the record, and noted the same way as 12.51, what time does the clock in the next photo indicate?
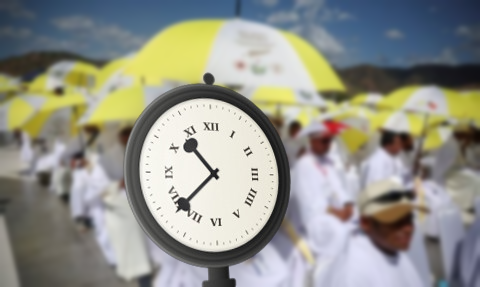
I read 10.38
